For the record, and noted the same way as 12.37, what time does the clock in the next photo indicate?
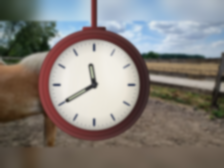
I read 11.40
